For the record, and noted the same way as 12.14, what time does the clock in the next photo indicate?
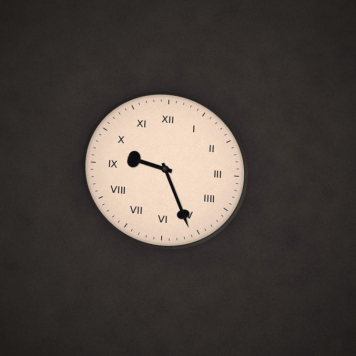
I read 9.26
